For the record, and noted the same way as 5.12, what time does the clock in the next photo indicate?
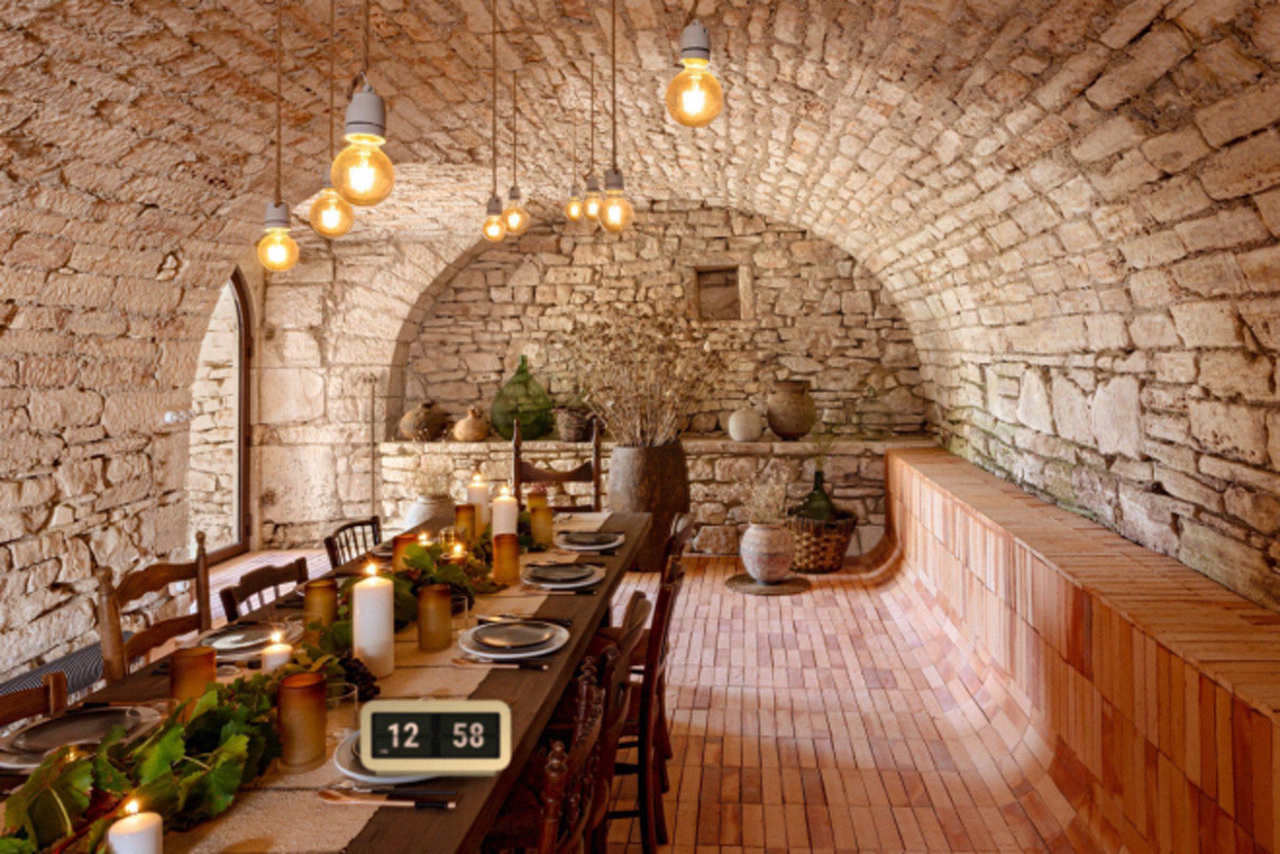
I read 12.58
